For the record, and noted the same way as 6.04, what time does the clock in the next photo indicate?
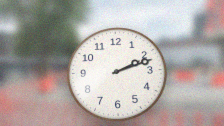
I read 2.12
